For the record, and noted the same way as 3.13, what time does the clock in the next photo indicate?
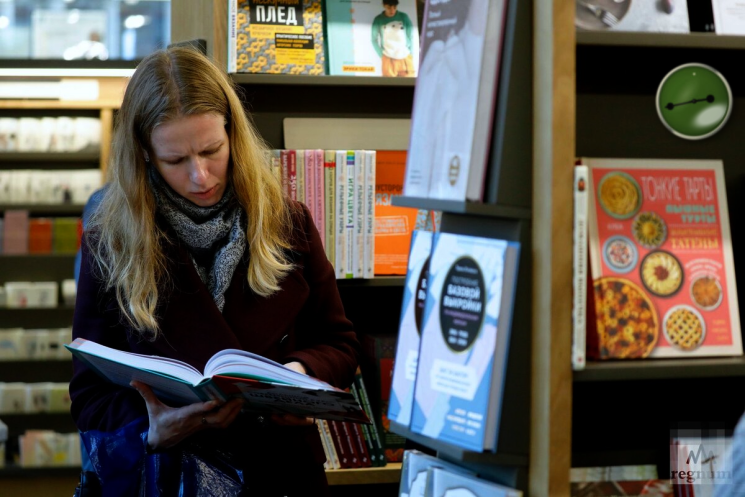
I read 2.43
